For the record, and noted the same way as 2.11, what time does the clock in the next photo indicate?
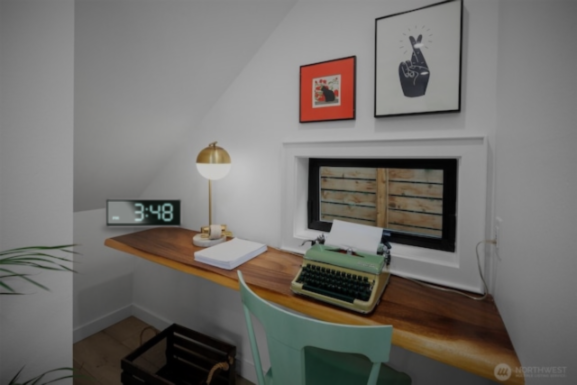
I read 3.48
